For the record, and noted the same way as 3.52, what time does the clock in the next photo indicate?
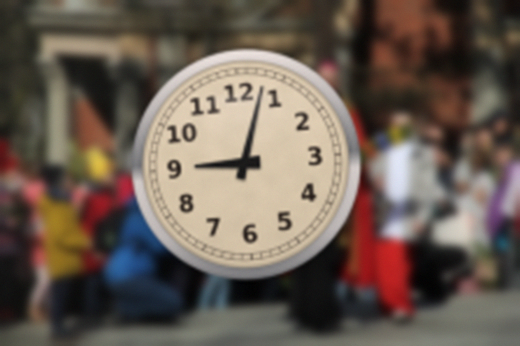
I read 9.03
